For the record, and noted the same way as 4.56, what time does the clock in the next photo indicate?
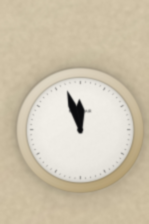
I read 11.57
